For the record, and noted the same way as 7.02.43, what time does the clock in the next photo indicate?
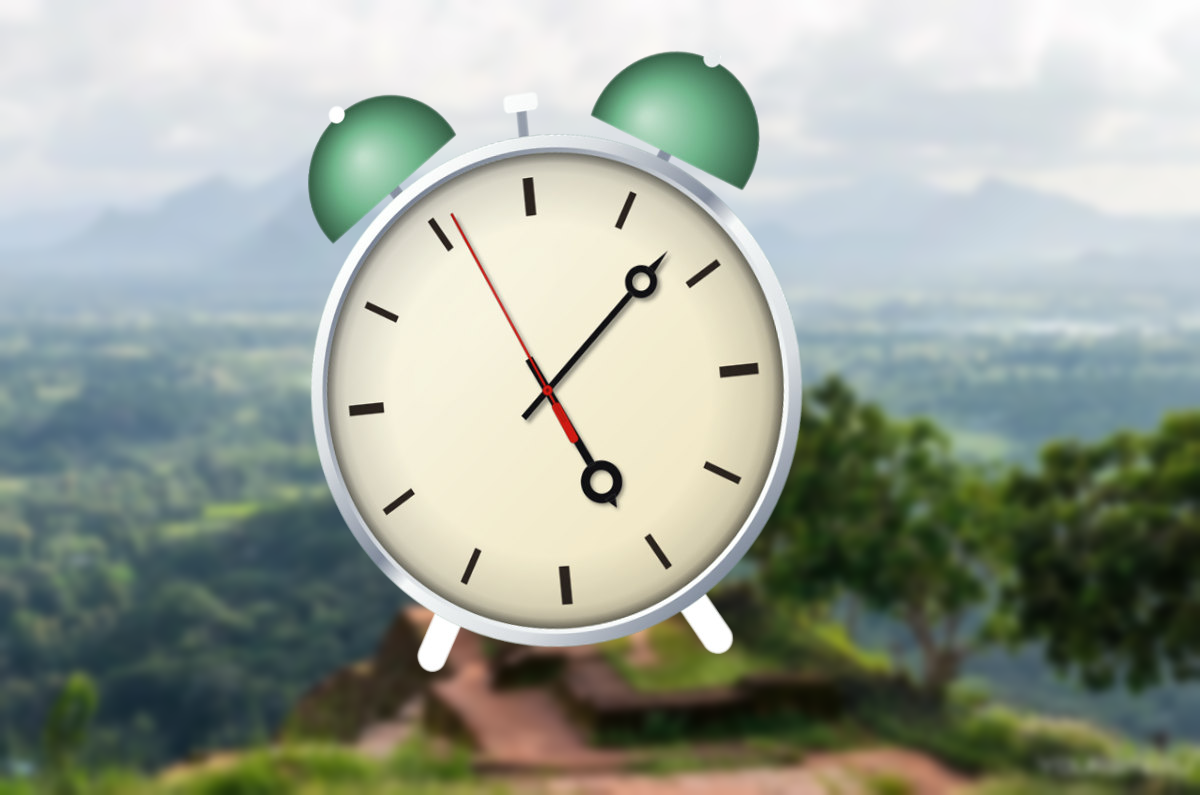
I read 5.07.56
